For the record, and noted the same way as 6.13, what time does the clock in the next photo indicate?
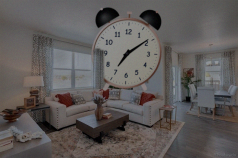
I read 7.09
